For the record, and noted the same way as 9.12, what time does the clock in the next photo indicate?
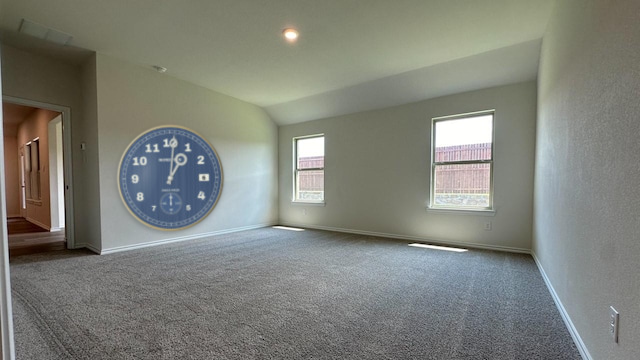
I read 1.01
